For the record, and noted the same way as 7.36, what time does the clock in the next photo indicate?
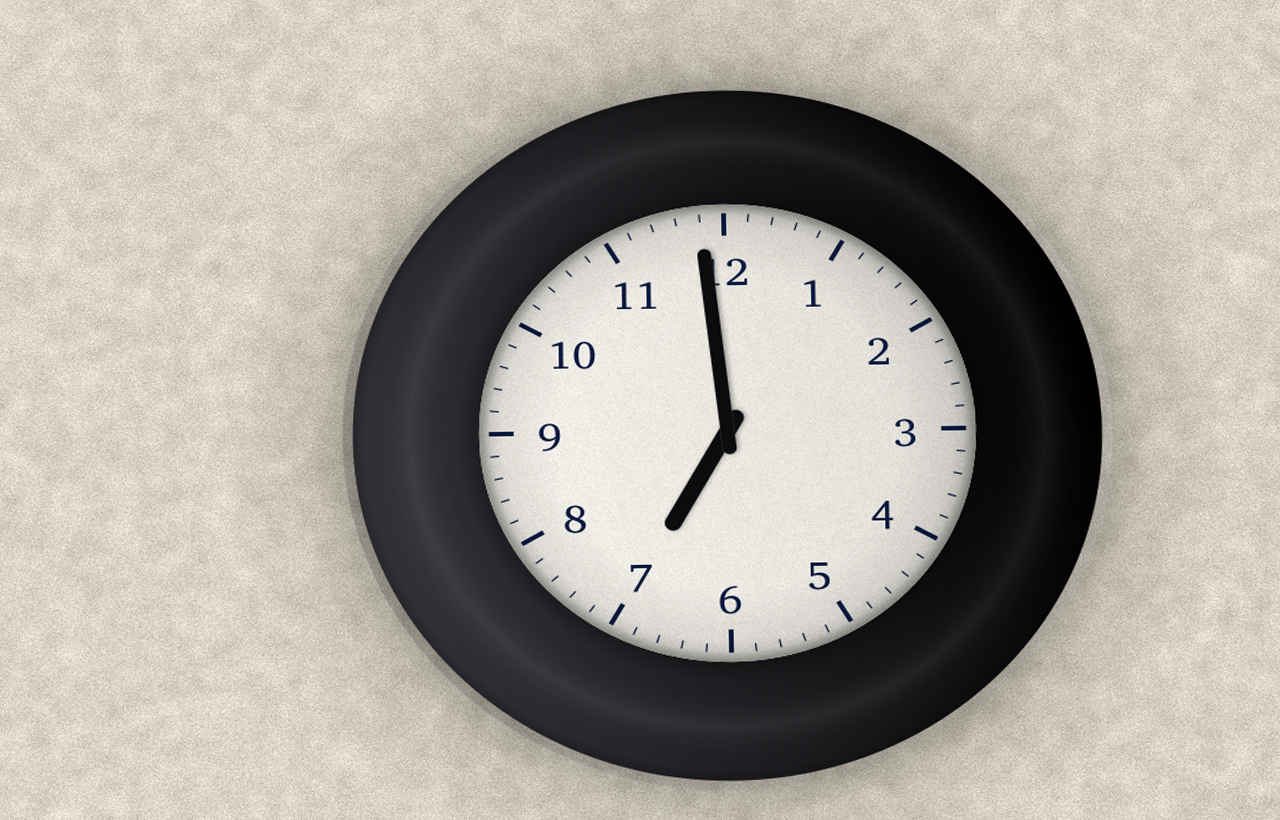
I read 6.59
